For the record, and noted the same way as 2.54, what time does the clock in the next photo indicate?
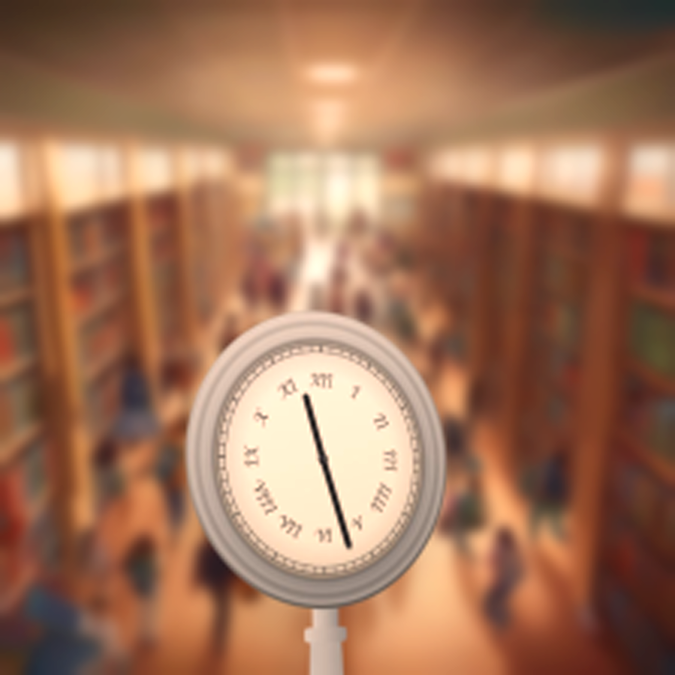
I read 11.27
